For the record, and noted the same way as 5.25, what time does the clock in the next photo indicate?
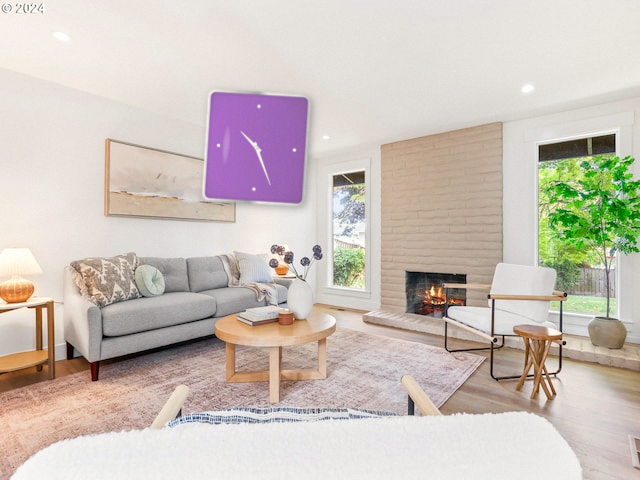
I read 10.26
